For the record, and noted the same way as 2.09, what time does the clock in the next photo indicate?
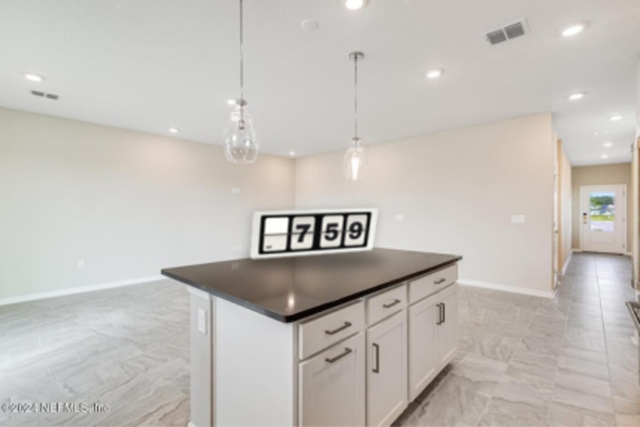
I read 7.59
